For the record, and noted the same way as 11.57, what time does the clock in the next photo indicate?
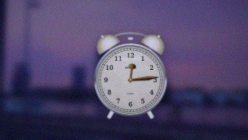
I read 12.14
